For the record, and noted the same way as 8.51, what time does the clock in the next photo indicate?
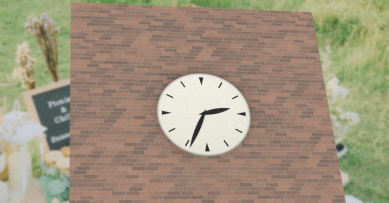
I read 2.34
